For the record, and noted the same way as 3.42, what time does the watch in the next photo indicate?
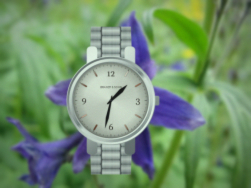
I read 1.32
